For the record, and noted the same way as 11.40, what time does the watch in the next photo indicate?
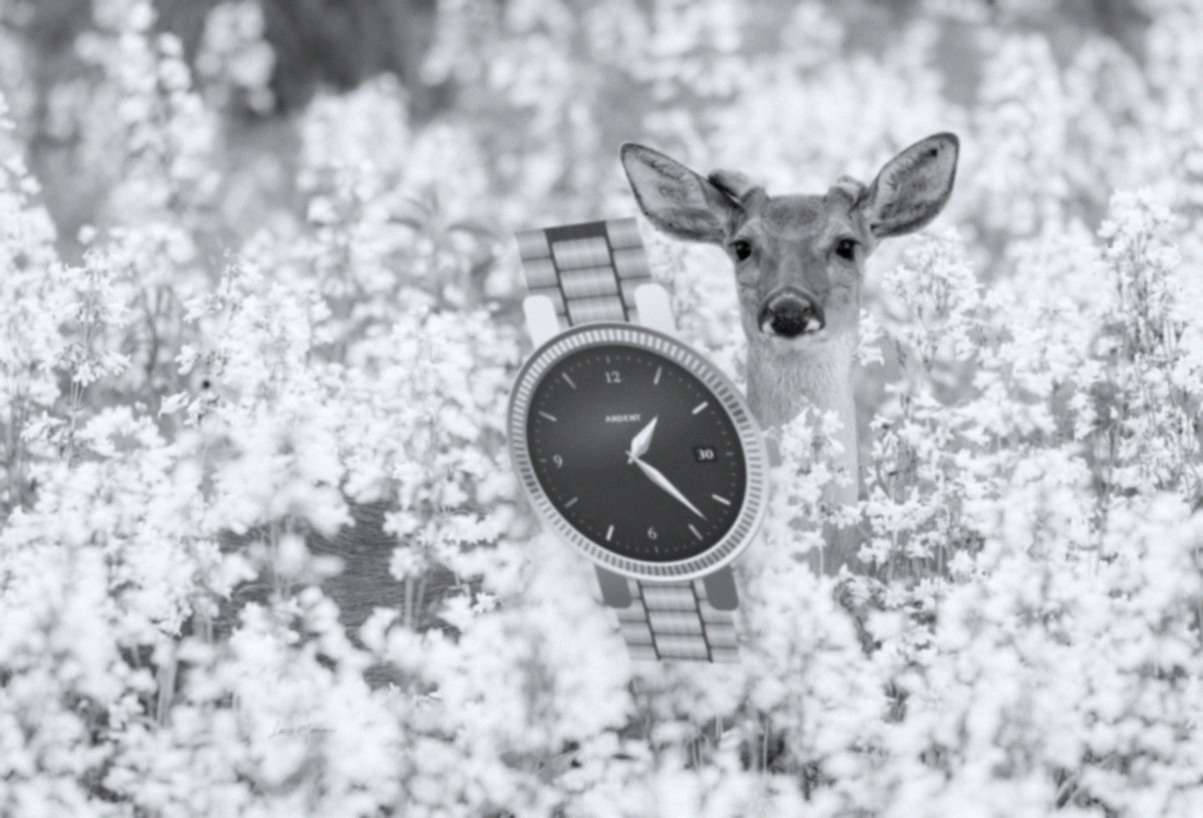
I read 1.23
